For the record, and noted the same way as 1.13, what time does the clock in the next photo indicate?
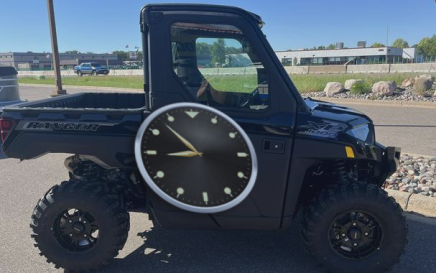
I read 8.53
